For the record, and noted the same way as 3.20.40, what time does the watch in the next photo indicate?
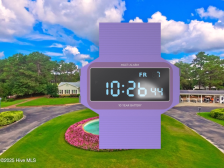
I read 10.26.44
